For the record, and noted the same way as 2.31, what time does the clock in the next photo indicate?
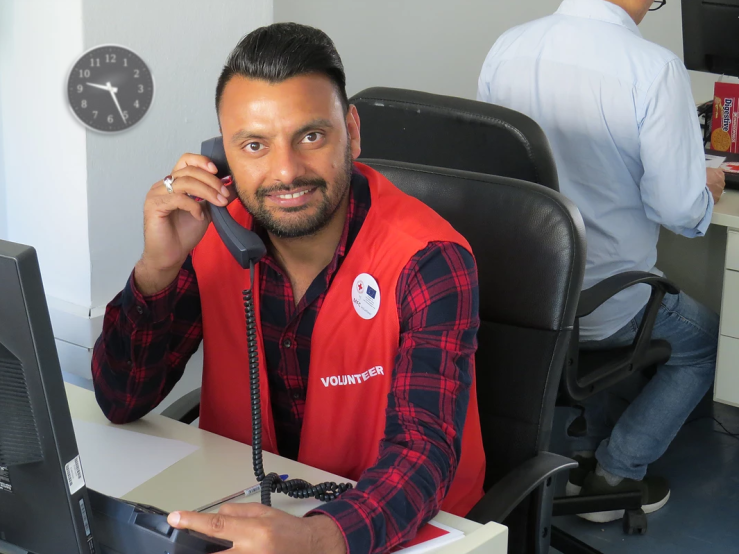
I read 9.26
